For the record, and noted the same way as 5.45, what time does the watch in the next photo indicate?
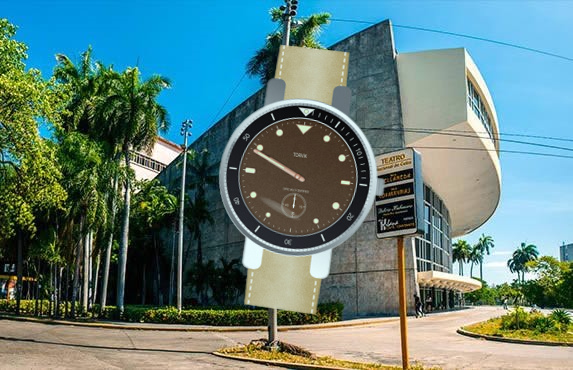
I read 9.49
